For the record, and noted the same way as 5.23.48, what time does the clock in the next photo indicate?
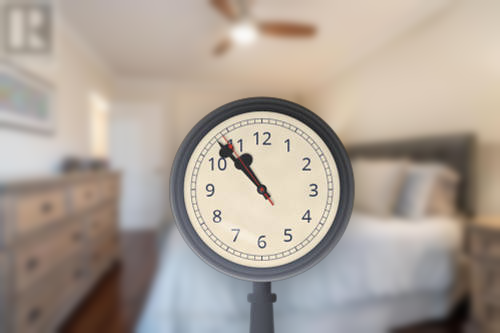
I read 10.52.54
